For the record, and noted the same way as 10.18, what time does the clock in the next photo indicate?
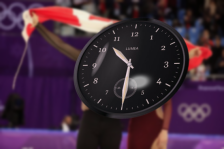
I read 10.30
